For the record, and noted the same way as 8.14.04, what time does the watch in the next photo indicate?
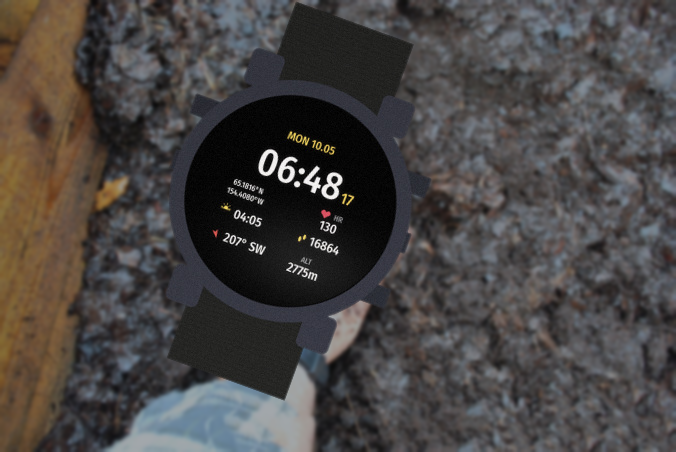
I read 6.48.17
